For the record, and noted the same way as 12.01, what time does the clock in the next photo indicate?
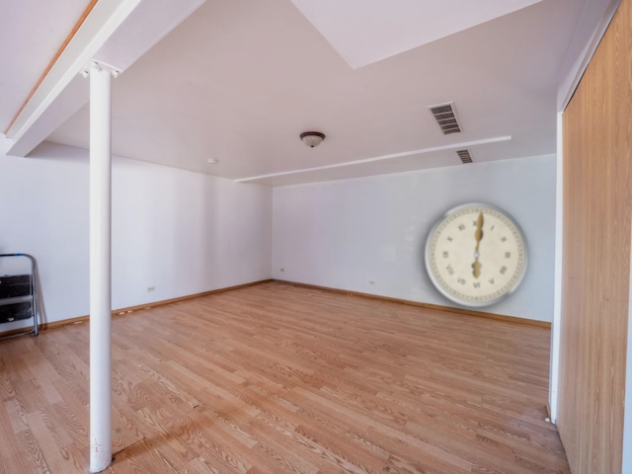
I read 6.01
